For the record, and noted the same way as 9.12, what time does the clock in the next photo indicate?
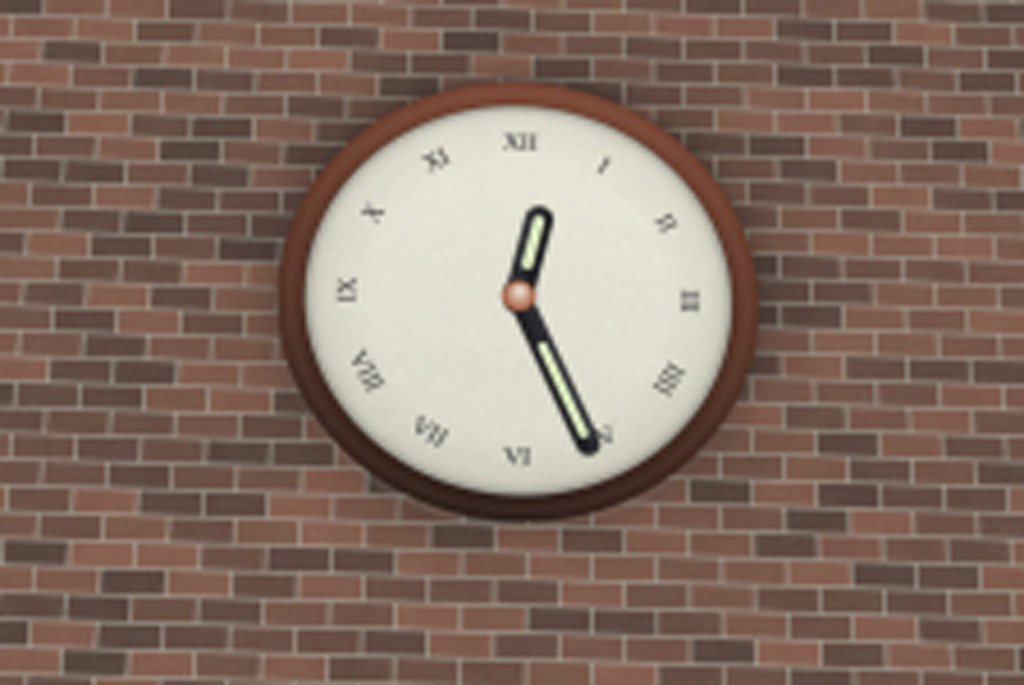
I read 12.26
